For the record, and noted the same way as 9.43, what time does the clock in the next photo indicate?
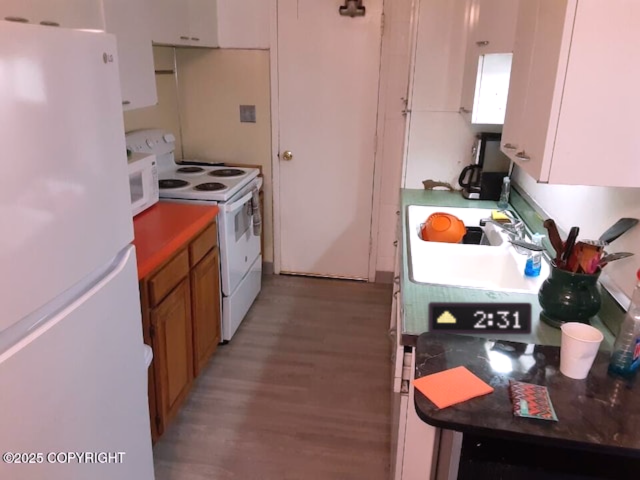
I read 2.31
